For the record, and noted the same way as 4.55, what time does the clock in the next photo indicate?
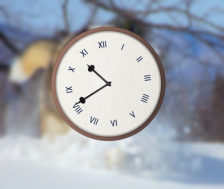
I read 10.41
